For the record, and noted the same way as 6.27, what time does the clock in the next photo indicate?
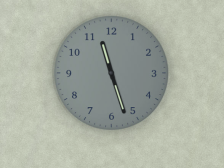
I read 11.27
